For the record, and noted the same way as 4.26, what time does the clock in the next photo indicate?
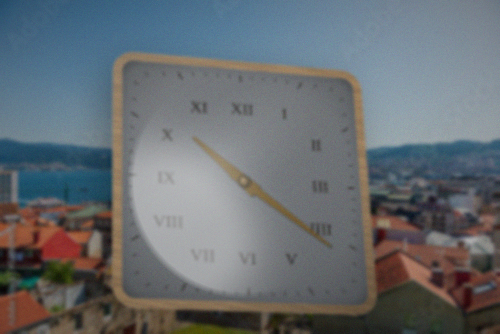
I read 10.21
